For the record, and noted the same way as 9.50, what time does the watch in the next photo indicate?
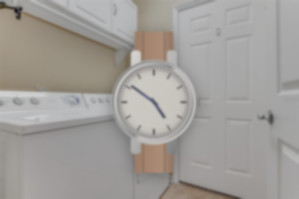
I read 4.51
